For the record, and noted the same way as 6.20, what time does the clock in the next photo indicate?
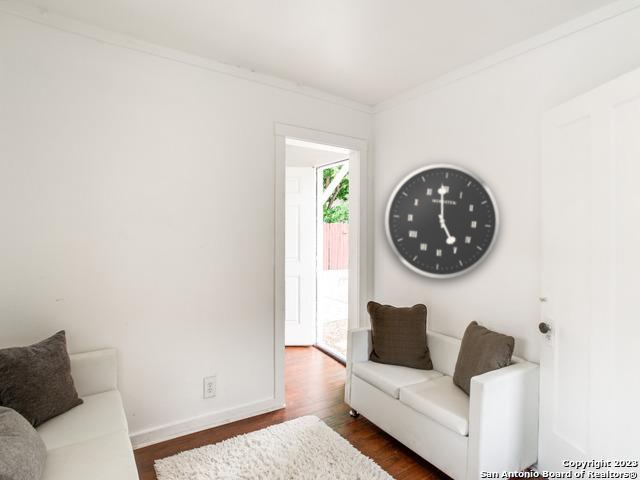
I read 4.59
